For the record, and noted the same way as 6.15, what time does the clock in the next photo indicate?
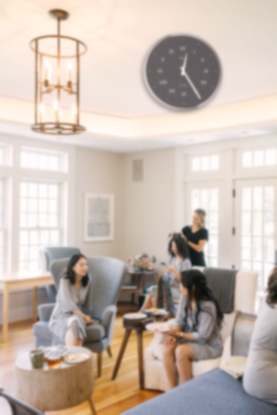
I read 12.25
